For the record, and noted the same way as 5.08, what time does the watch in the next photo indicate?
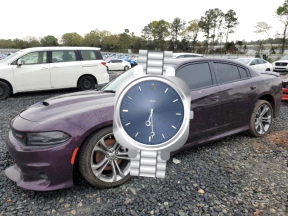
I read 6.29
